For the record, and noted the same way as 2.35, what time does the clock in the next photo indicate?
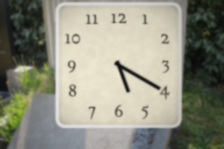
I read 5.20
